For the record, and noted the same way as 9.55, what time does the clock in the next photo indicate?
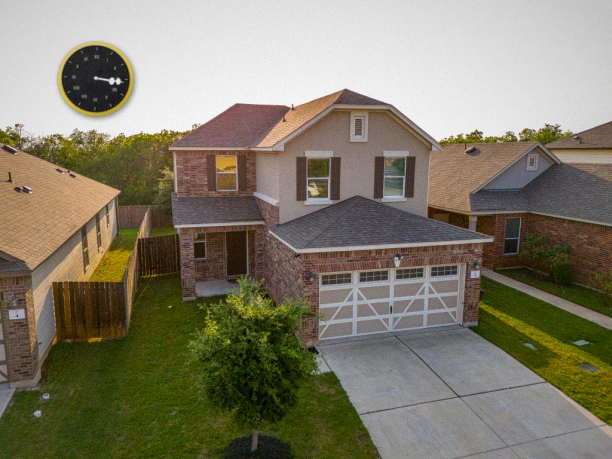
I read 3.16
